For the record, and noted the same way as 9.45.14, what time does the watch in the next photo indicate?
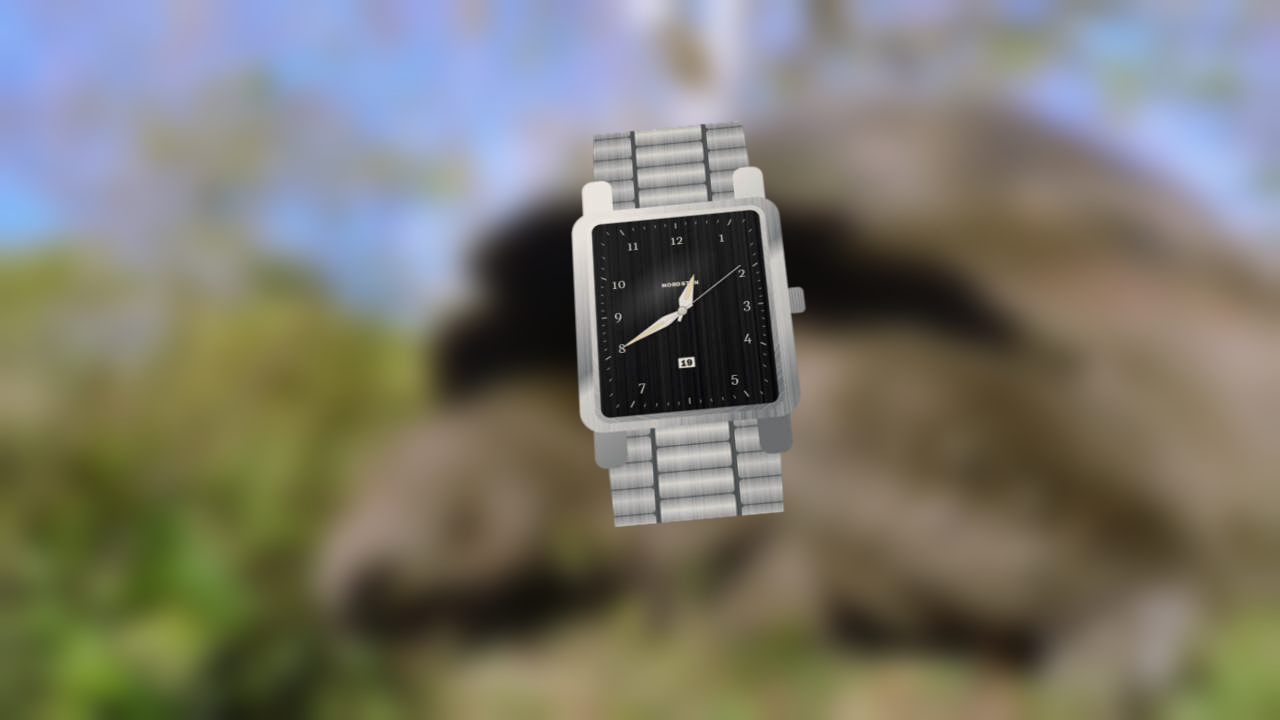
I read 12.40.09
